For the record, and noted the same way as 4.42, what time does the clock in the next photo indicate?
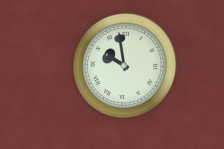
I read 9.58
